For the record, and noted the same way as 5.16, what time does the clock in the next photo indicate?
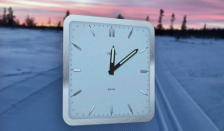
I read 12.09
